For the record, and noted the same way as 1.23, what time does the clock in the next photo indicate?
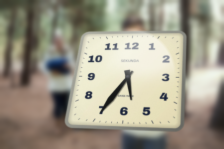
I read 5.35
